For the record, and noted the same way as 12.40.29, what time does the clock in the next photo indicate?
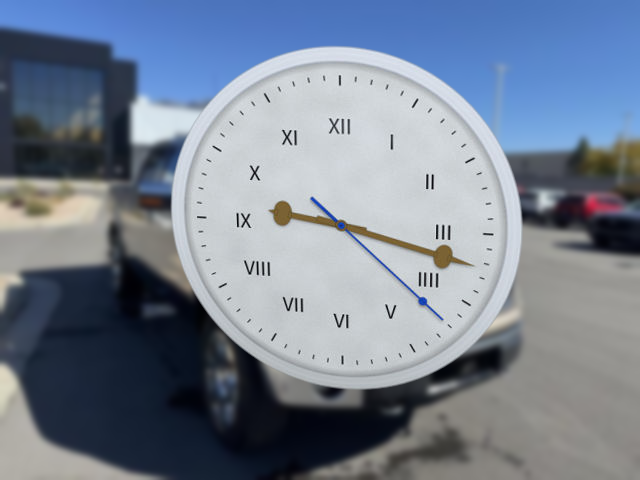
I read 9.17.22
